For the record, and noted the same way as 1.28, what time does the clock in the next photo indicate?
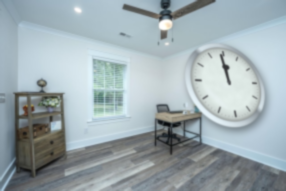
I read 11.59
